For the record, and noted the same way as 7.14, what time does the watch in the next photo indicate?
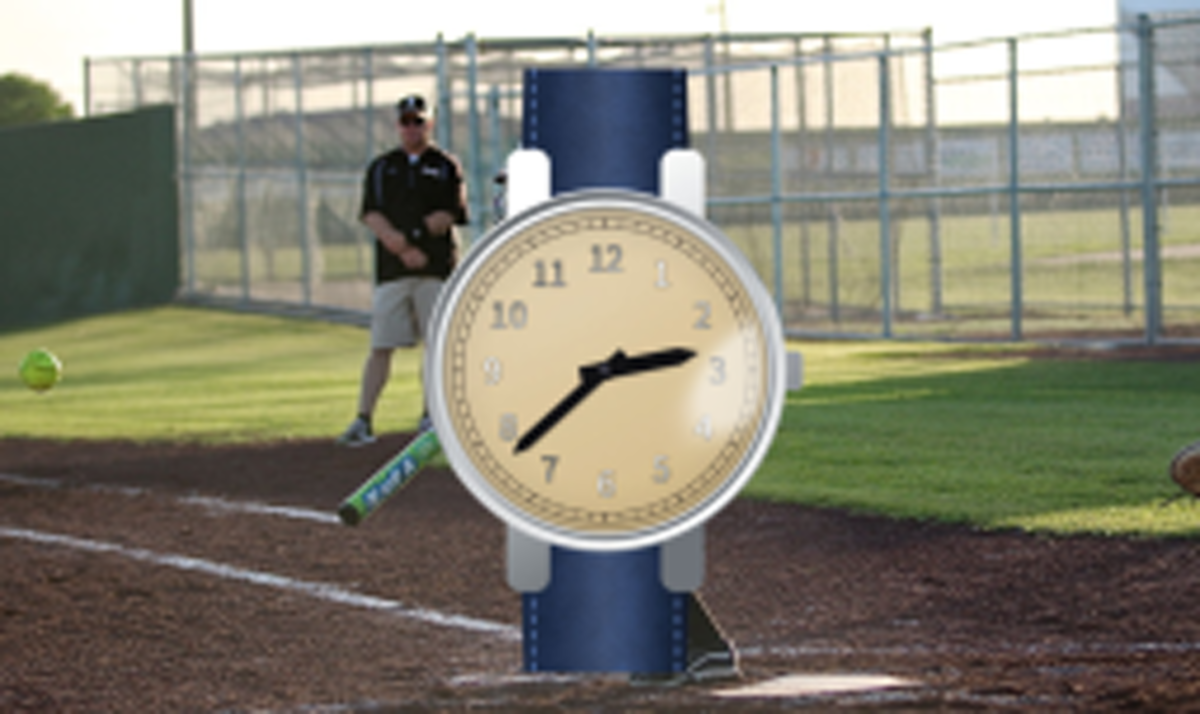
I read 2.38
